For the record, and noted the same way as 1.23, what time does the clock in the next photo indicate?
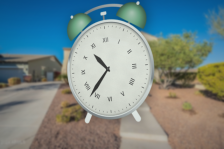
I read 10.37
